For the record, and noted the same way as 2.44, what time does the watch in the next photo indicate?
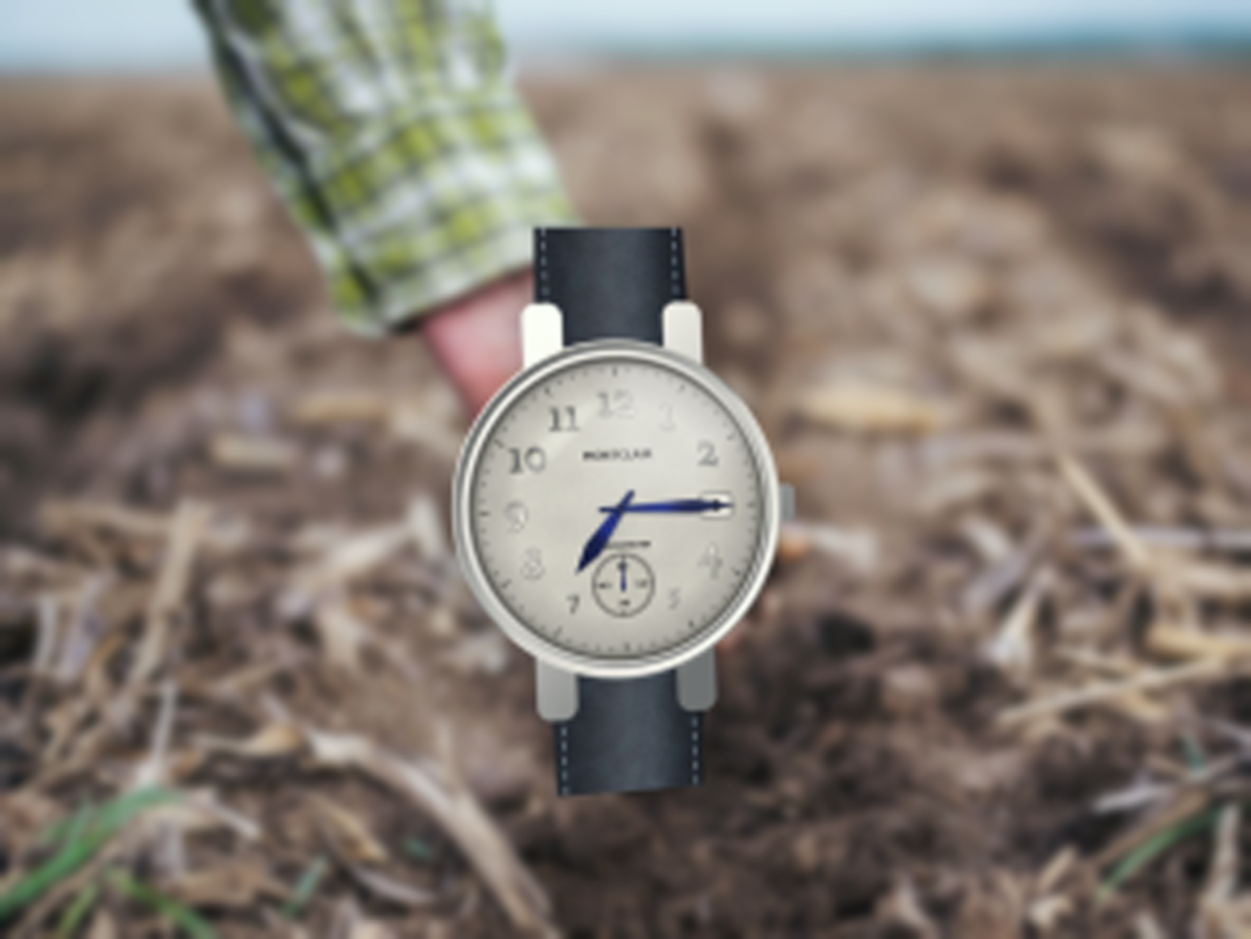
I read 7.15
